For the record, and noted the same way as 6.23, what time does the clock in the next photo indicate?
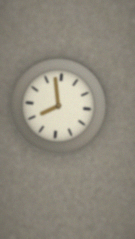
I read 7.58
